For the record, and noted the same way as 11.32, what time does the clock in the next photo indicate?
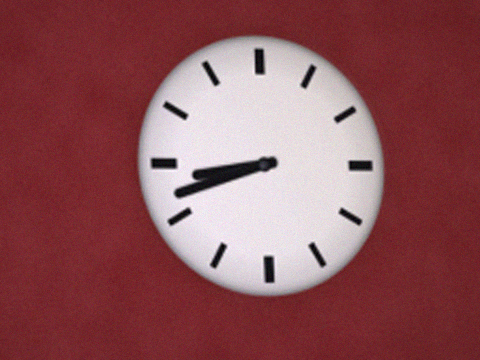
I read 8.42
